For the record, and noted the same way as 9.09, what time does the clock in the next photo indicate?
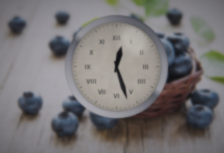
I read 12.27
